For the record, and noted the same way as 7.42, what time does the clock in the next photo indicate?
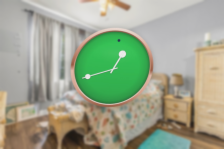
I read 12.41
